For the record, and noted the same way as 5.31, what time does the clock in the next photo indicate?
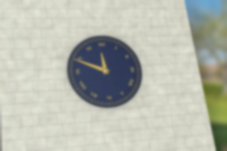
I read 11.49
